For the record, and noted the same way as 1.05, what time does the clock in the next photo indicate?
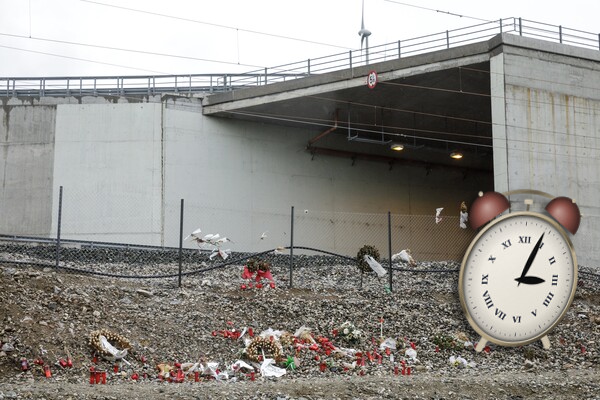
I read 3.04
